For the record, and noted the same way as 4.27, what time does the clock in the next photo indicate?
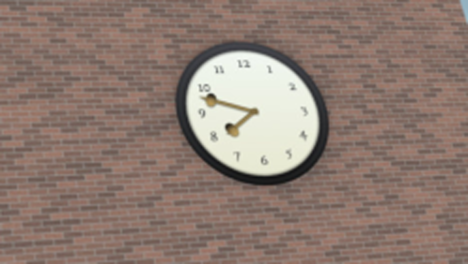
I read 7.48
